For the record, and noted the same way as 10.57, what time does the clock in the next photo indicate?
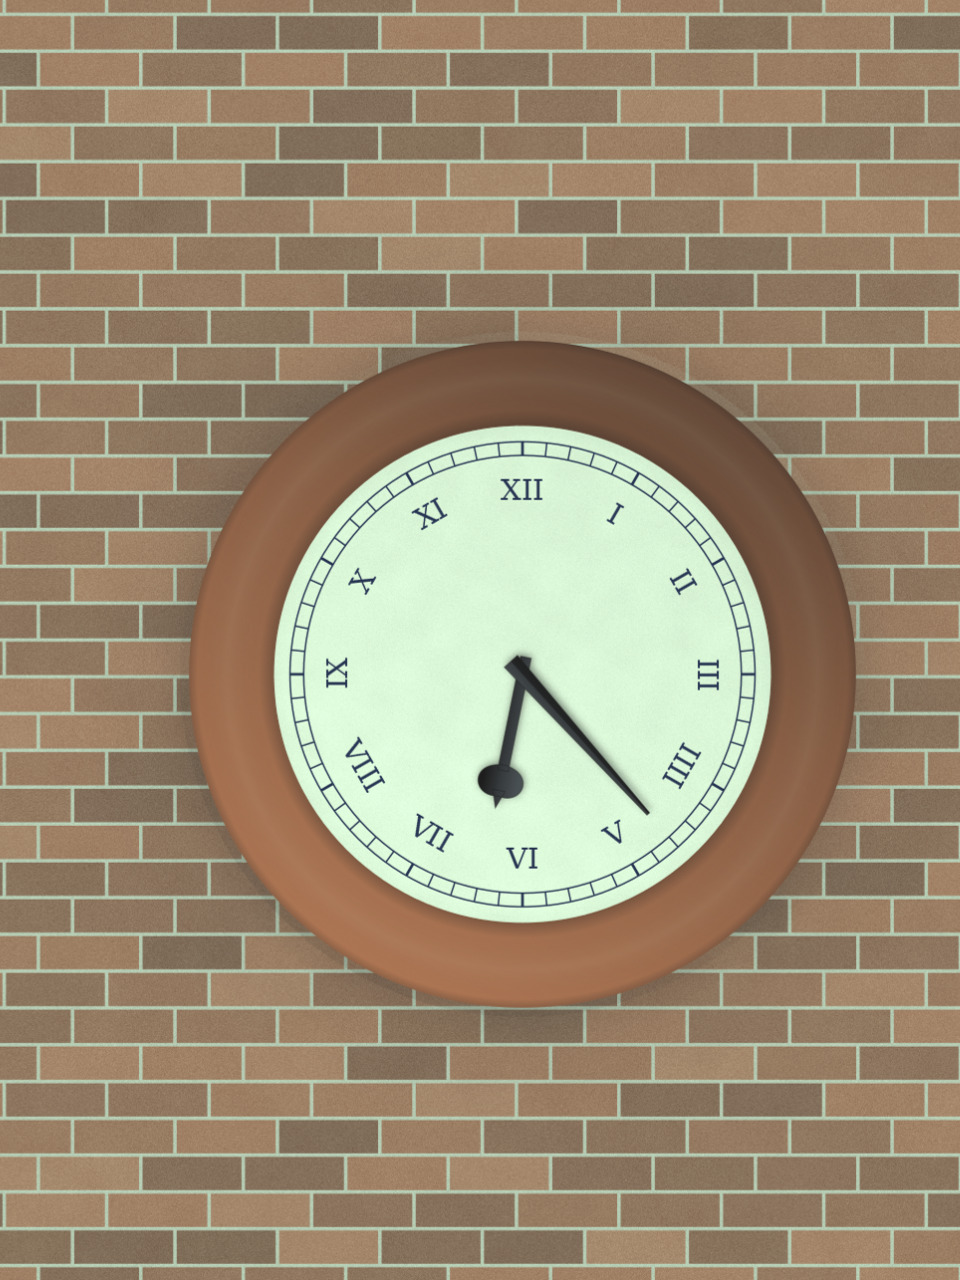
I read 6.23
